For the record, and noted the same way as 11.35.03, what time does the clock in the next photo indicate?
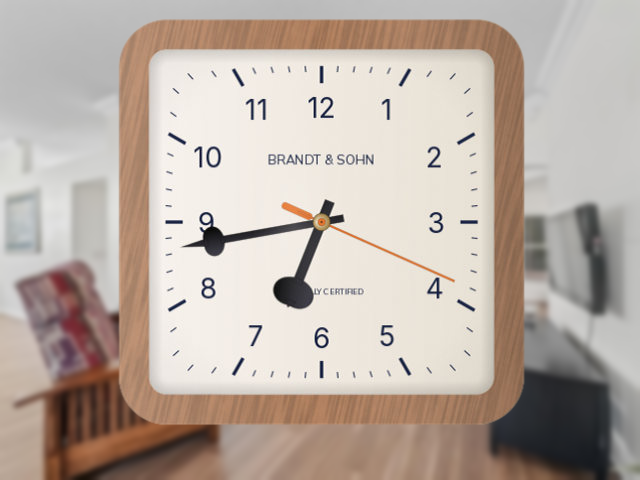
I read 6.43.19
